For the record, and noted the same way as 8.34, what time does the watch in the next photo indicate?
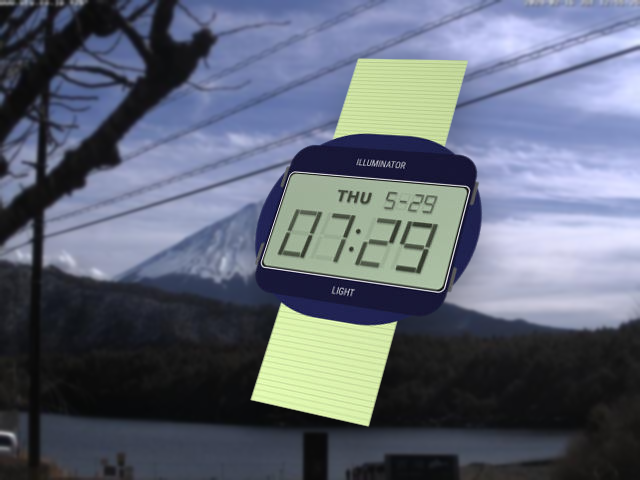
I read 7.29
